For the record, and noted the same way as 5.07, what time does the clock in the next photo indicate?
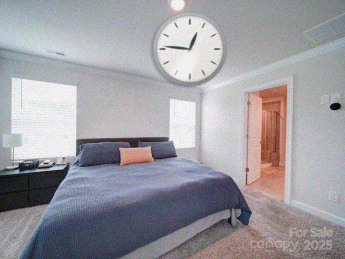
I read 12.46
